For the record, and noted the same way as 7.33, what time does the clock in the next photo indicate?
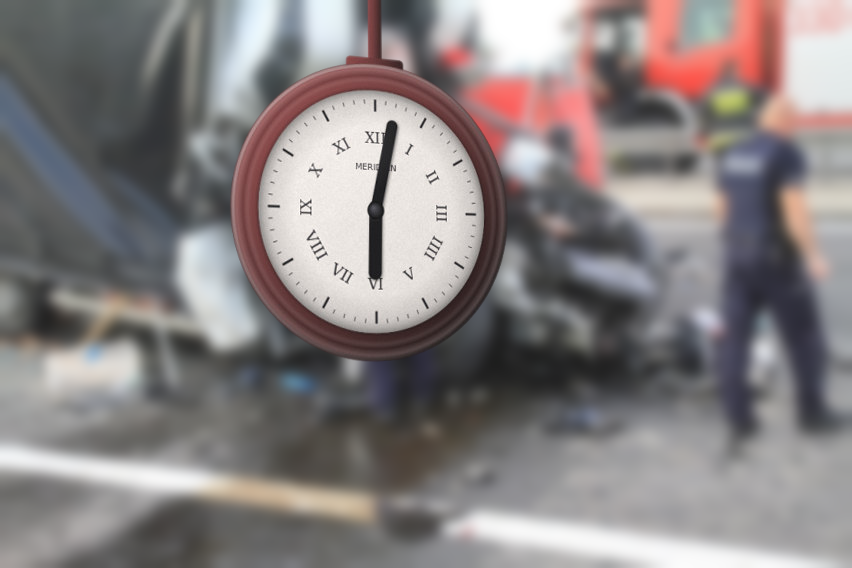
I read 6.02
